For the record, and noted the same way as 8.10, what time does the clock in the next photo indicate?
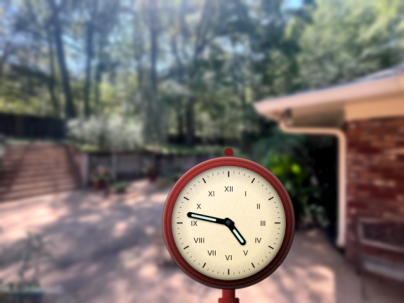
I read 4.47
